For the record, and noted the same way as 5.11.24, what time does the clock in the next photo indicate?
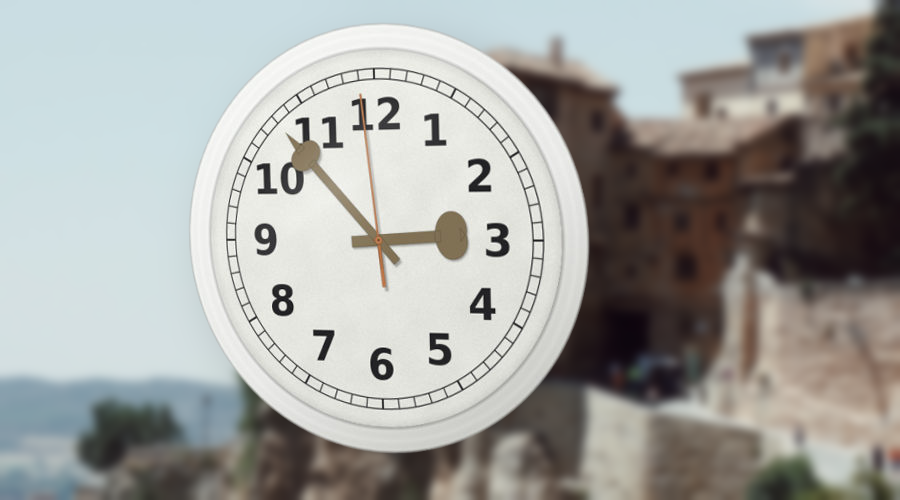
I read 2.52.59
